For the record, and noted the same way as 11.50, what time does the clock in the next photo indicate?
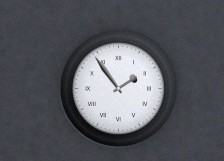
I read 1.54
